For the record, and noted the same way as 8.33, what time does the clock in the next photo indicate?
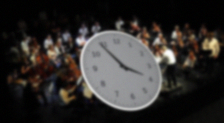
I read 3.54
